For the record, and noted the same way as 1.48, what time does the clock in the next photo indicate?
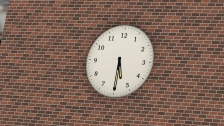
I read 5.30
